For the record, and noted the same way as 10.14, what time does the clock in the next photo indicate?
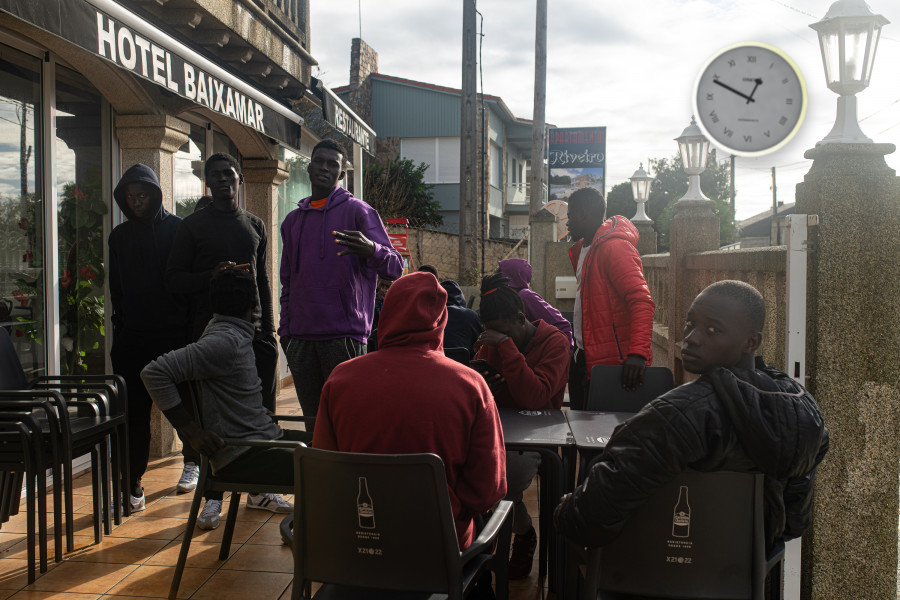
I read 12.49
